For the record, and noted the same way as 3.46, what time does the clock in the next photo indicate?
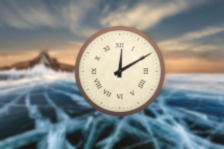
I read 12.10
